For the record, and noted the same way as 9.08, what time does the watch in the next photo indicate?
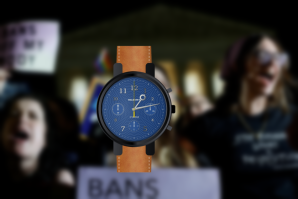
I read 1.13
